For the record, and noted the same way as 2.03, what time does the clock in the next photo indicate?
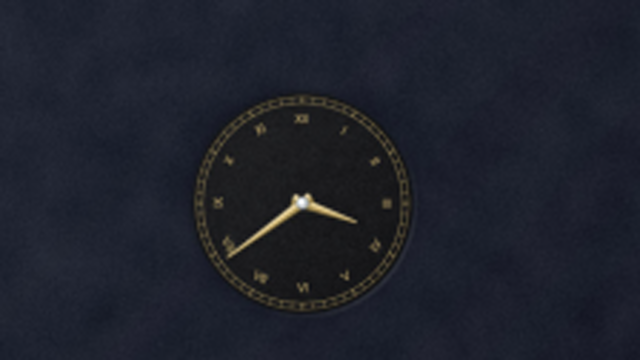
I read 3.39
